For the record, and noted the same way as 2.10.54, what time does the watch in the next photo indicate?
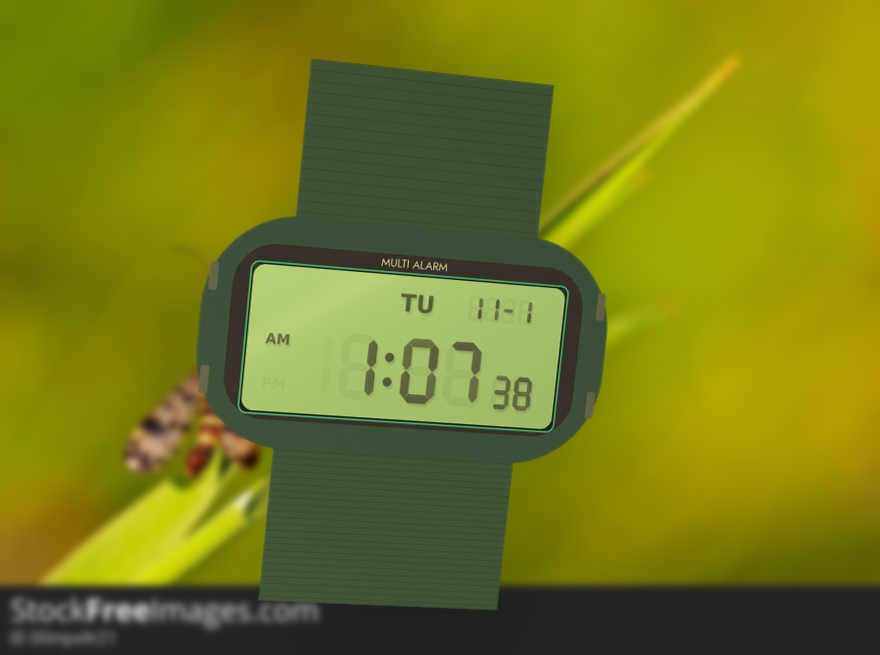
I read 1.07.38
